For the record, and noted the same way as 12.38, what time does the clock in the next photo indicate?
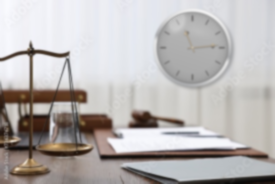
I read 11.14
